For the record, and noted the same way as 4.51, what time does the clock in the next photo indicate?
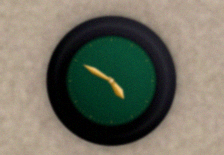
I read 4.50
